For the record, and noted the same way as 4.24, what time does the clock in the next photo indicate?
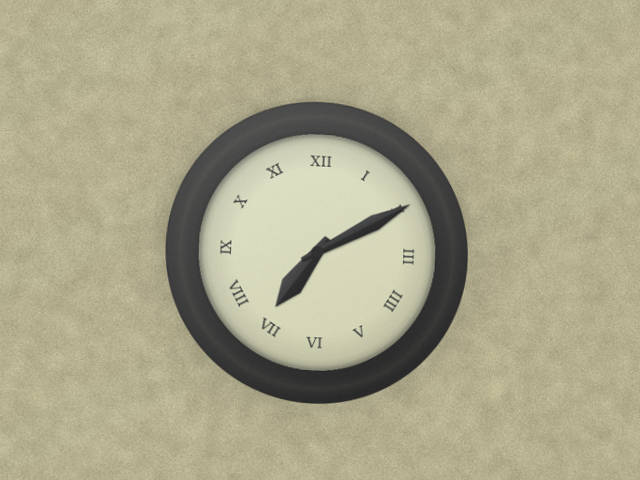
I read 7.10
